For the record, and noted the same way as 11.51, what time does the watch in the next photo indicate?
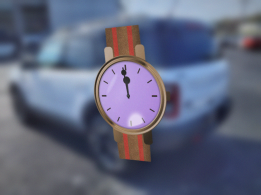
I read 11.59
